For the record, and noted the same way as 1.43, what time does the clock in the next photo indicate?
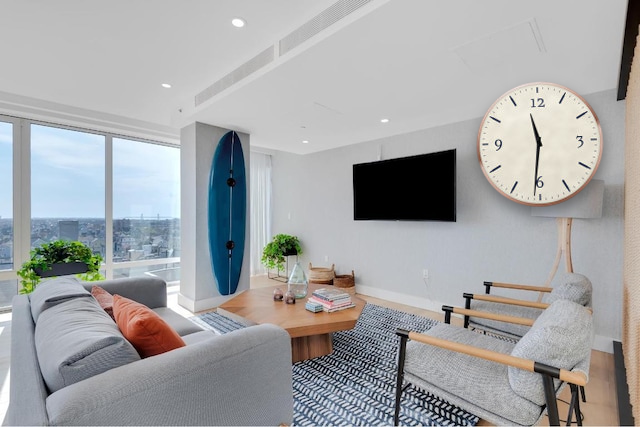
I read 11.31
